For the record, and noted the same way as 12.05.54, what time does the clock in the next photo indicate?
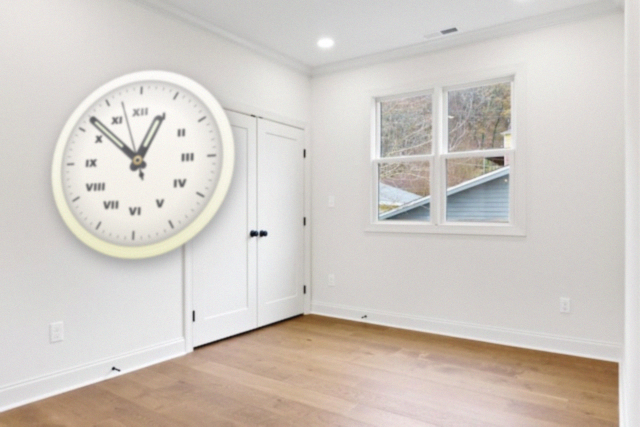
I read 12.51.57
